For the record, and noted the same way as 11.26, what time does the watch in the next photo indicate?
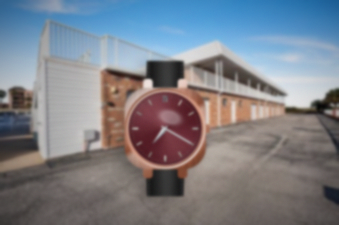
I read 7.20
